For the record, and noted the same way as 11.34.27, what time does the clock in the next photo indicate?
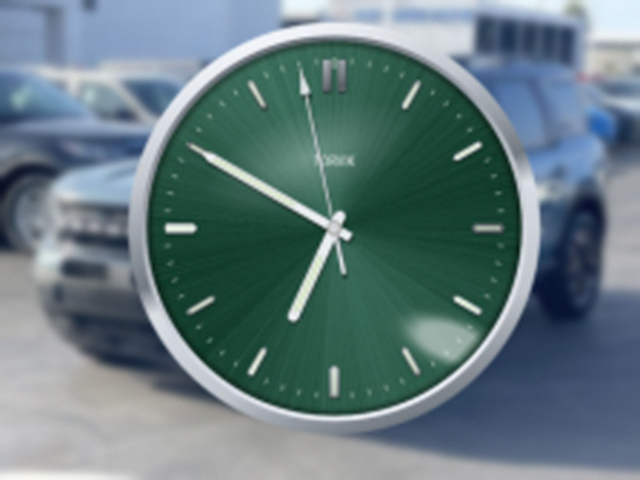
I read 6.49.58
